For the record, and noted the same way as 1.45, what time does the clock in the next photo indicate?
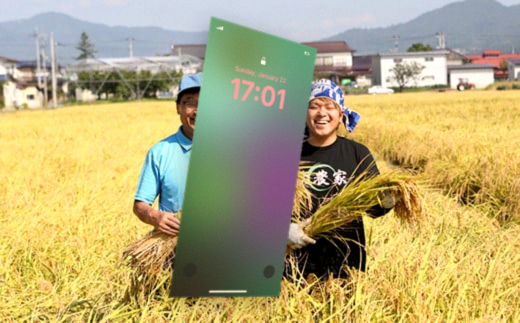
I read 17.01
